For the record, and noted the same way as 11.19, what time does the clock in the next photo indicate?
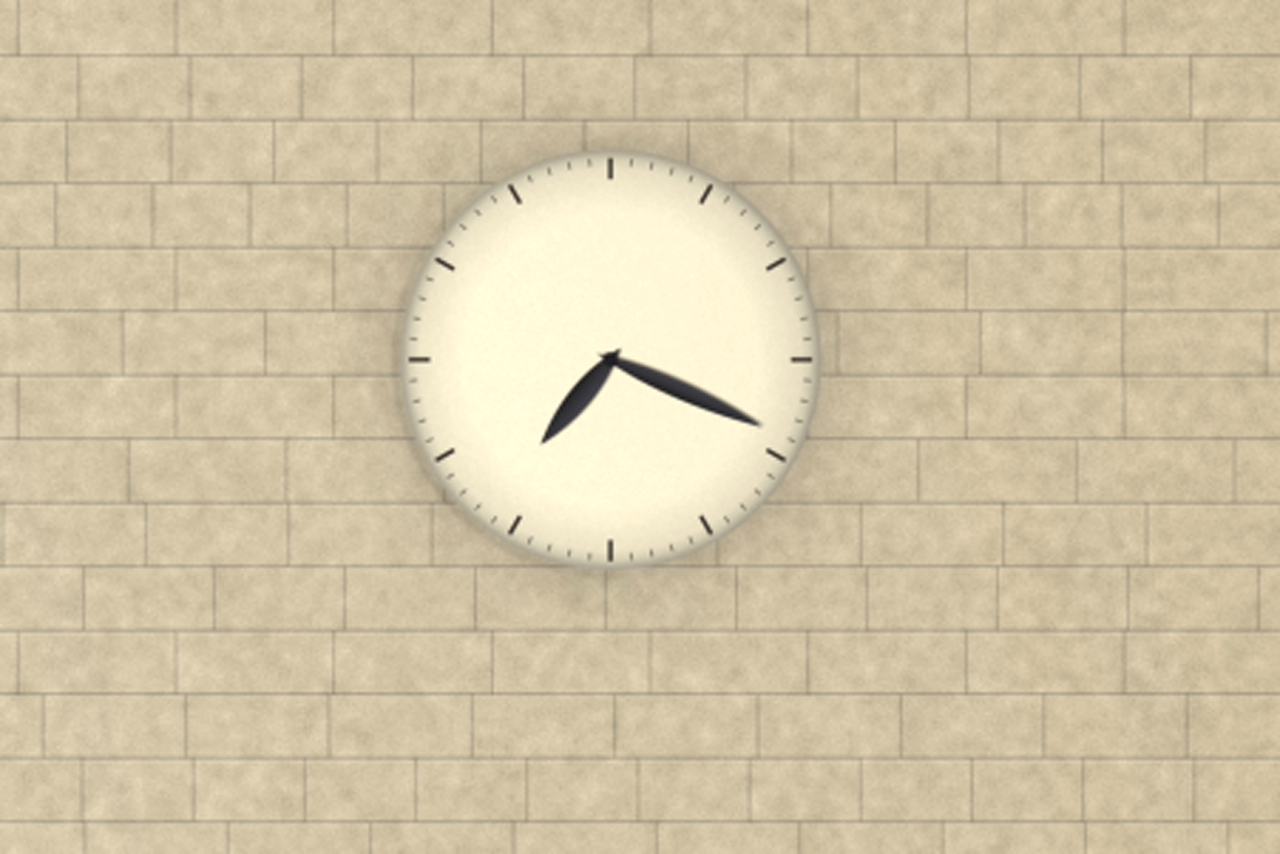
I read 7.19
